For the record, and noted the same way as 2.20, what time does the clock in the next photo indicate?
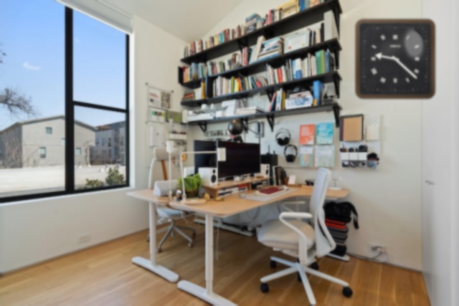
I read 9.22
